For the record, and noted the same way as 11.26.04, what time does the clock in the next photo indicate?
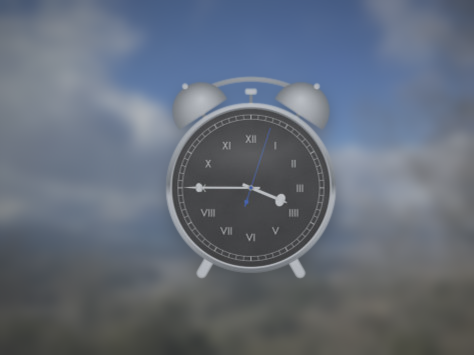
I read 3.45.03
